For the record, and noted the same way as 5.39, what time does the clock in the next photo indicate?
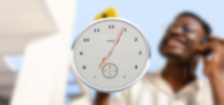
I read 7.04
